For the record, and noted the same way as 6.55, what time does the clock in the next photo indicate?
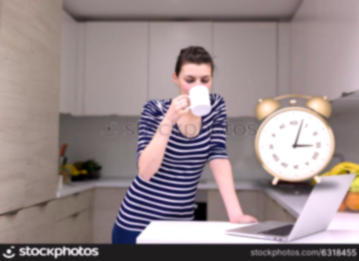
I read 3.03
